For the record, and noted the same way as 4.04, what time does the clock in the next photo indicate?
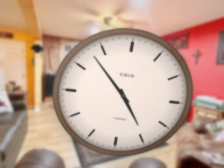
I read 4.53
